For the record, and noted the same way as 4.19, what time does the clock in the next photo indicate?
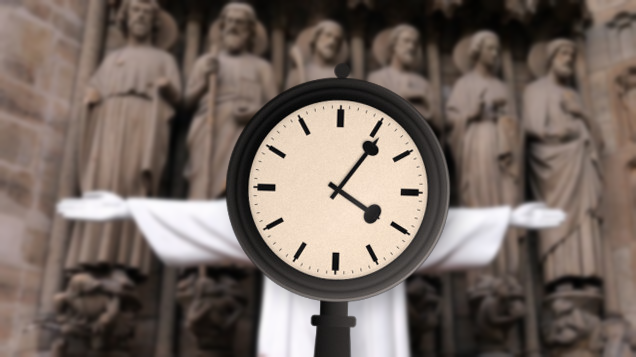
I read 4.06
